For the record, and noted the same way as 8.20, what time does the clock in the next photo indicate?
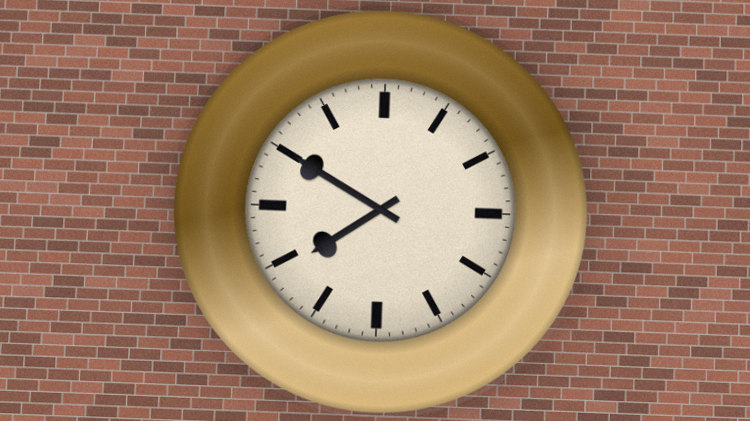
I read 7.50
